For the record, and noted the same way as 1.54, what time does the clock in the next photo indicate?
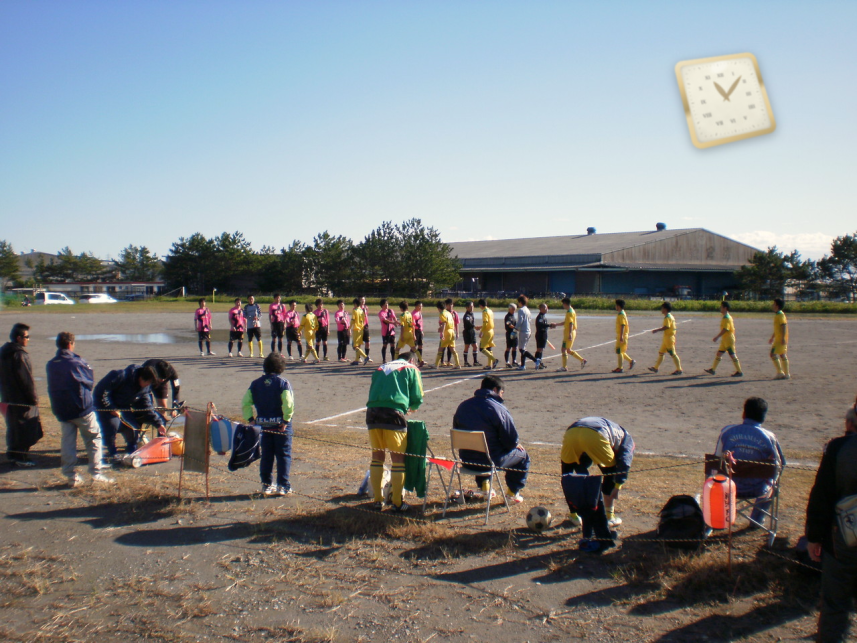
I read 11.08
